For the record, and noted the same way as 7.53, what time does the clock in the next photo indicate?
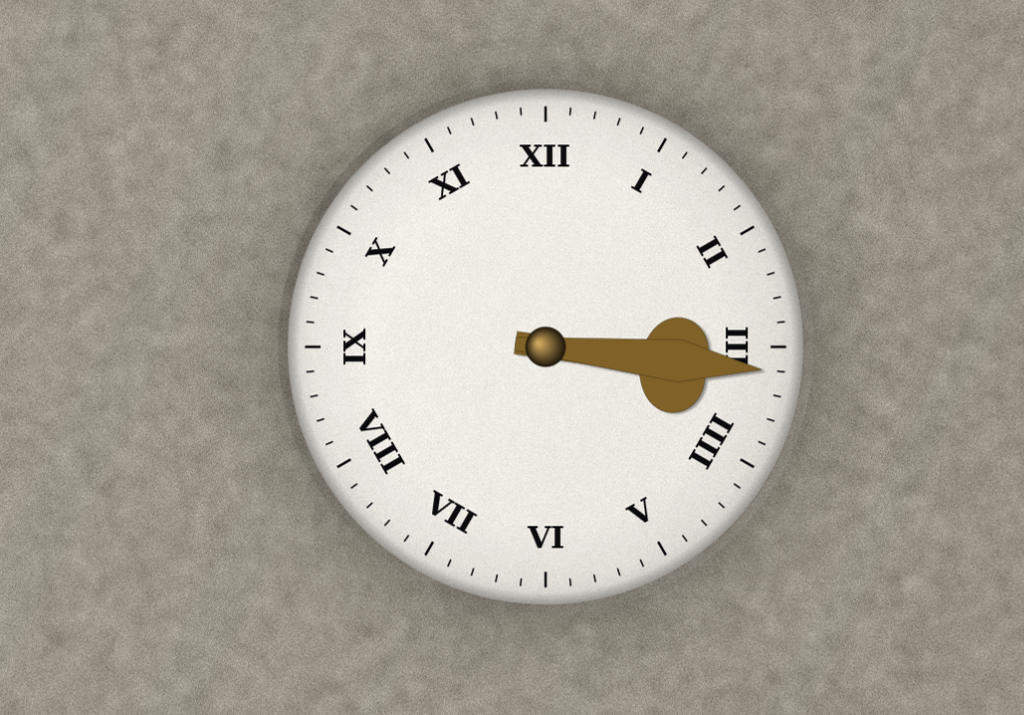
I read 3.16
